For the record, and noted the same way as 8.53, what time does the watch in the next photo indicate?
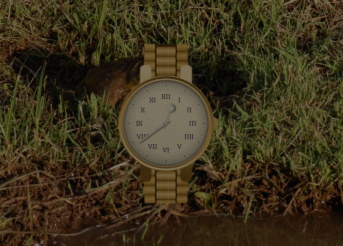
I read 12.39
